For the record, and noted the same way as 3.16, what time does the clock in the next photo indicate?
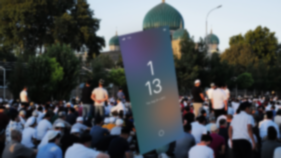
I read 1.13
